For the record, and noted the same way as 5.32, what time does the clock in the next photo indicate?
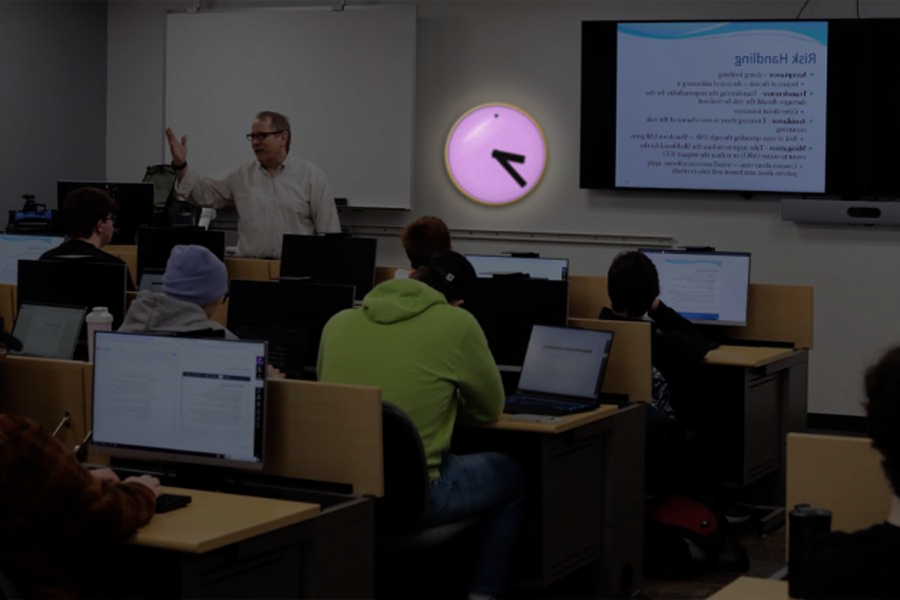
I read 3.23
